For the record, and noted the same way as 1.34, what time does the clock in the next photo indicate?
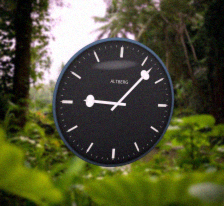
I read 9.07
